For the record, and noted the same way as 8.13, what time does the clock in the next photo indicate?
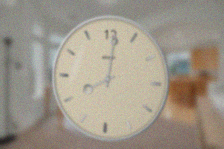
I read 8.01
